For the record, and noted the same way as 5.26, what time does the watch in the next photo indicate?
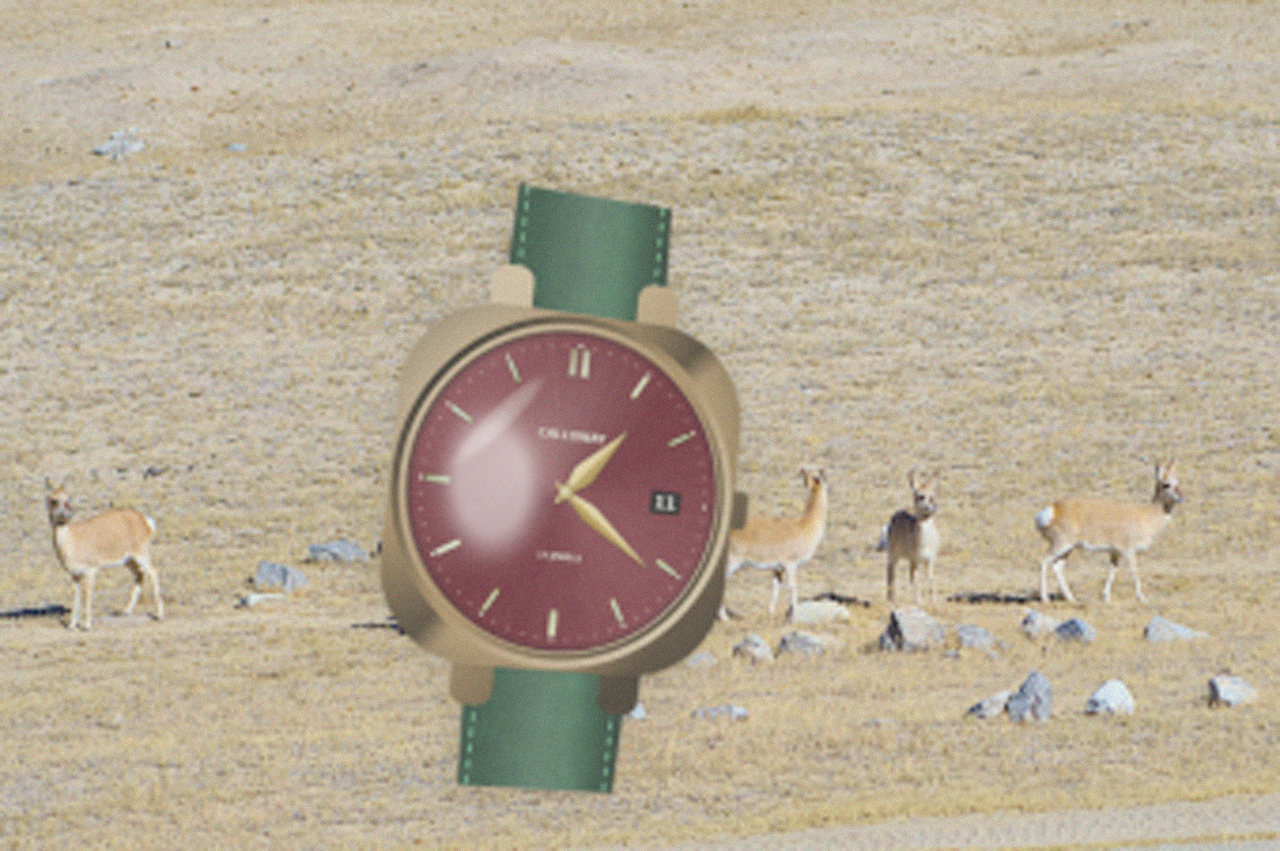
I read 1.21
